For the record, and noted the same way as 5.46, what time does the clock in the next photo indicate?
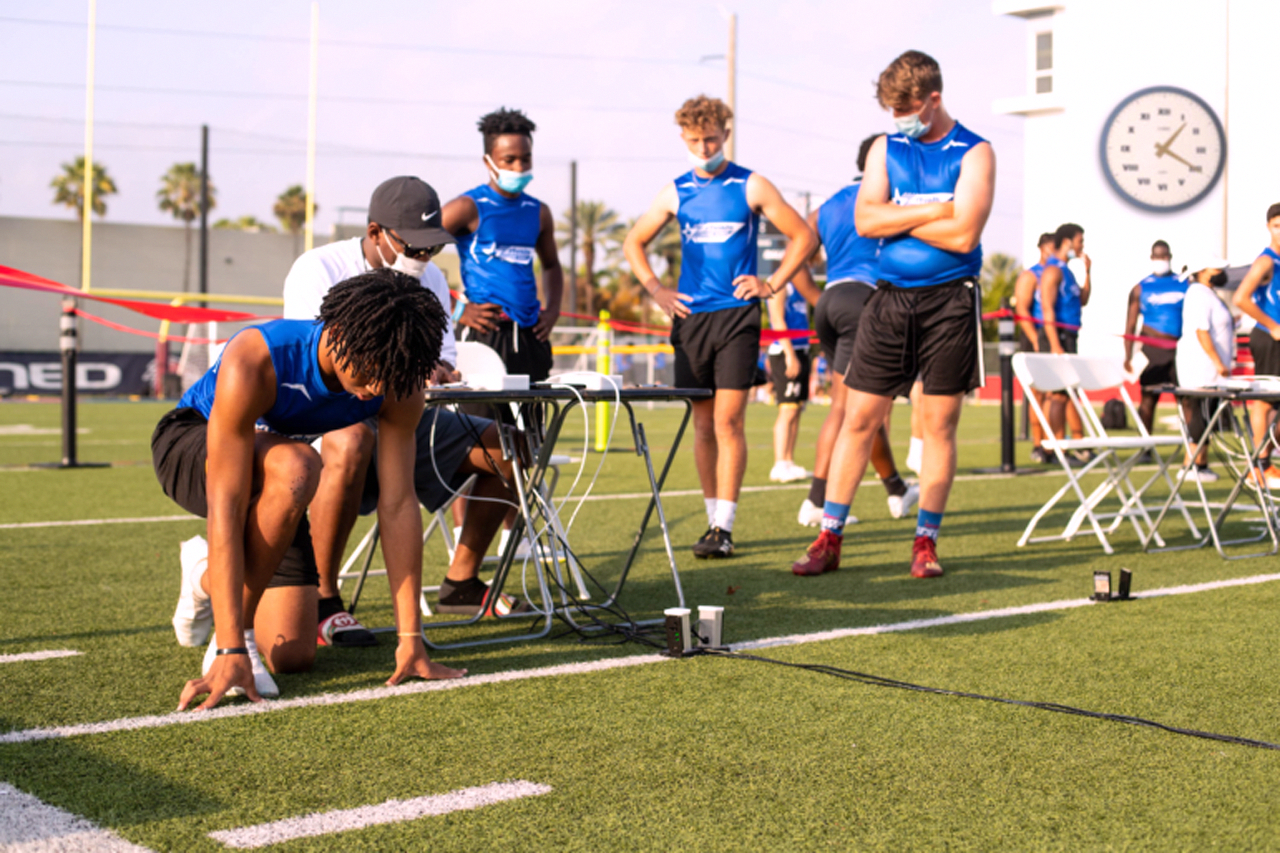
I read 1.20
